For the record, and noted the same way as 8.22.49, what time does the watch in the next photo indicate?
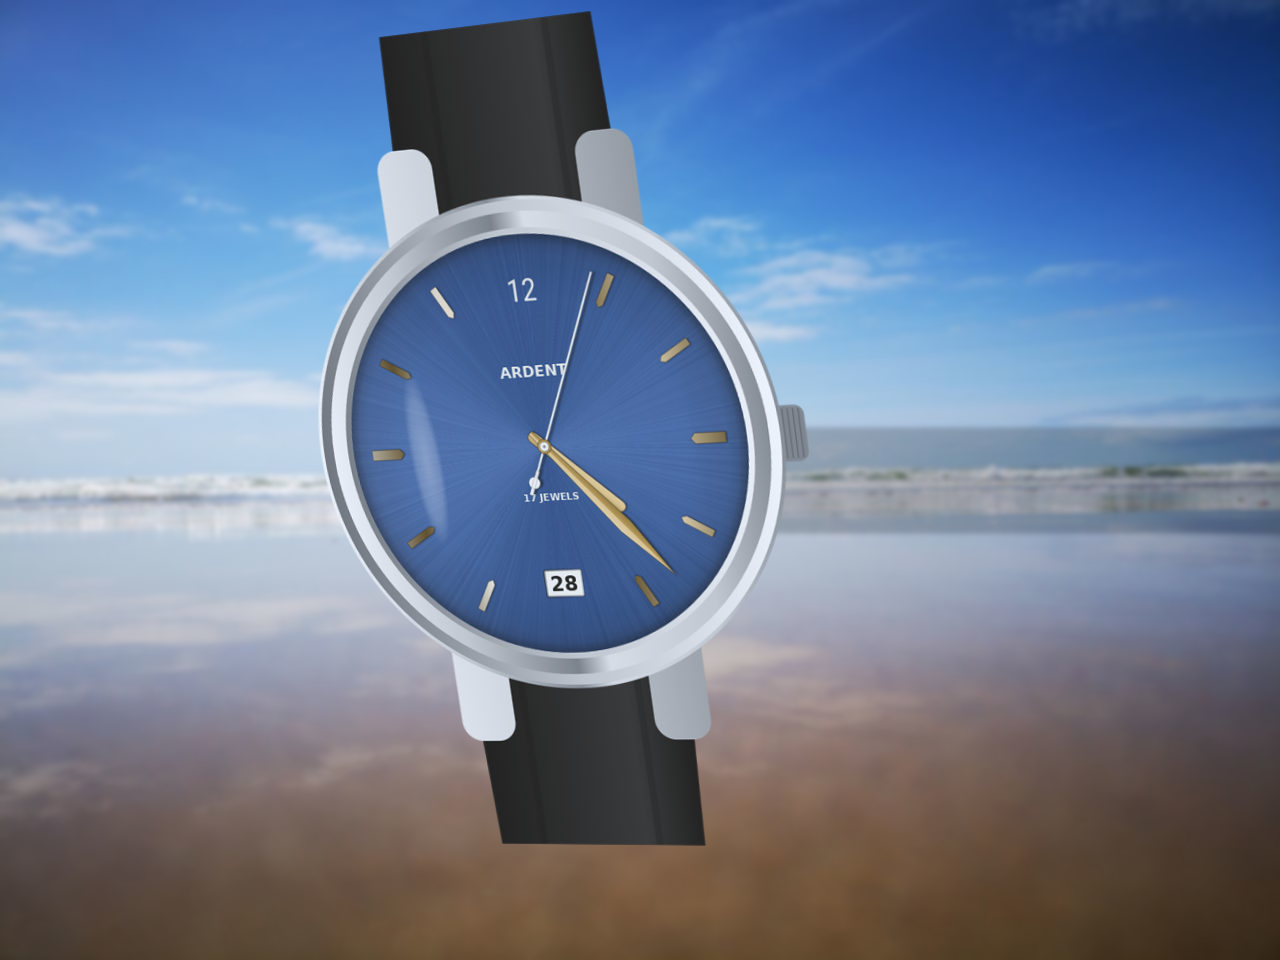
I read 4.23.04
